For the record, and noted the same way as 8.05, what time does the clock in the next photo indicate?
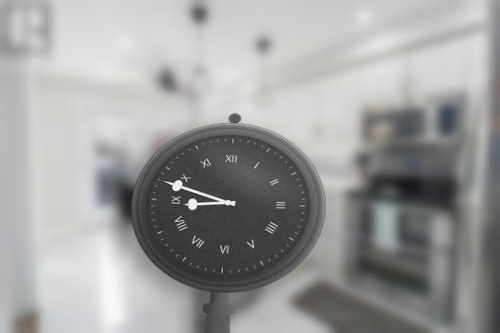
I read 8.48
